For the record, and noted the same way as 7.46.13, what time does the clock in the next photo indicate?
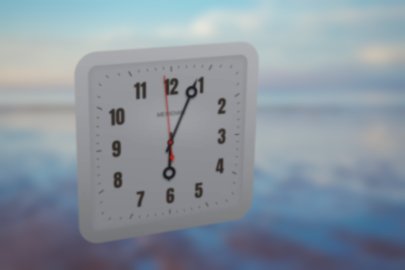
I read 6.03.59
